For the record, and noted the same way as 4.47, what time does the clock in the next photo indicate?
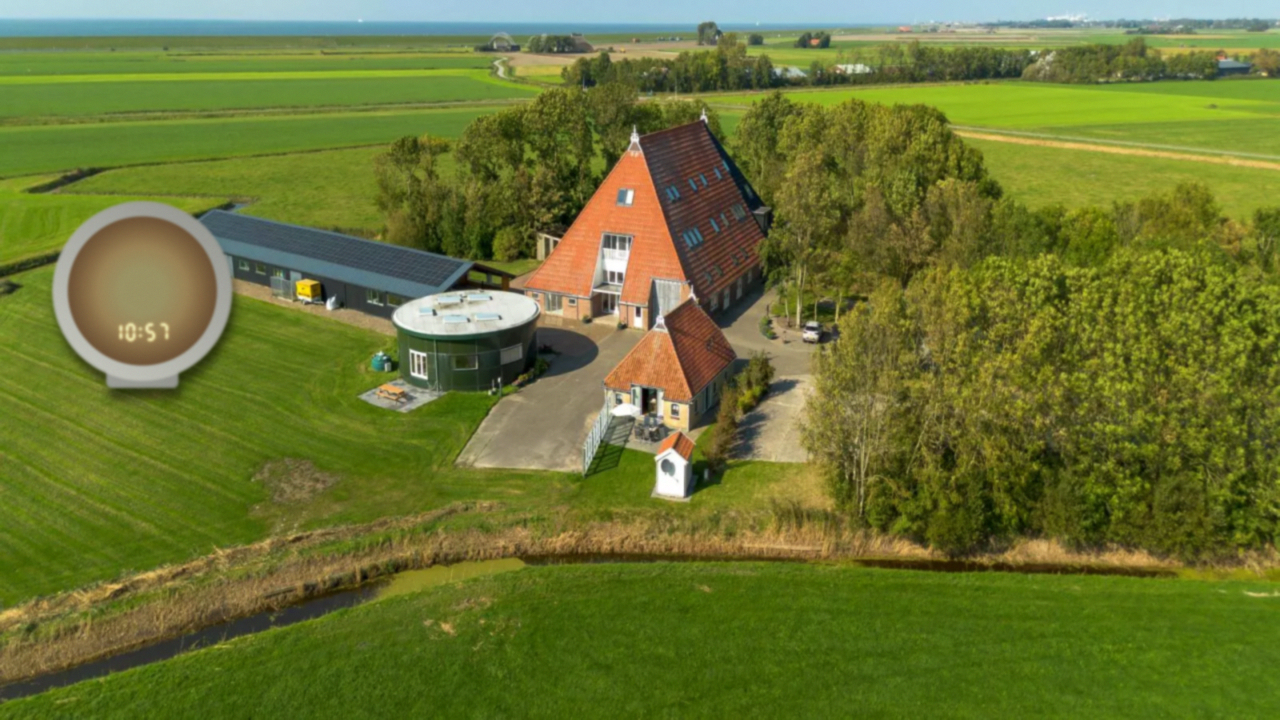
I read 10.57
